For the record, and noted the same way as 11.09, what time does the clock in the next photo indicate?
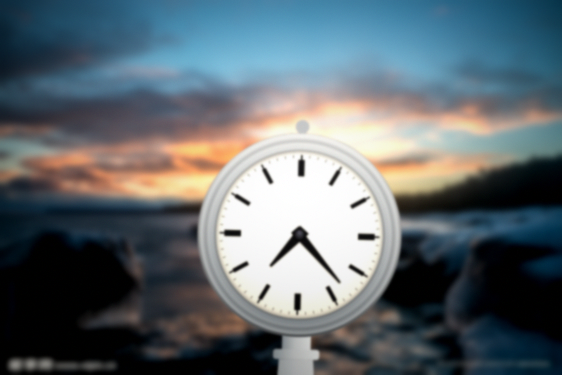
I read 7.23
